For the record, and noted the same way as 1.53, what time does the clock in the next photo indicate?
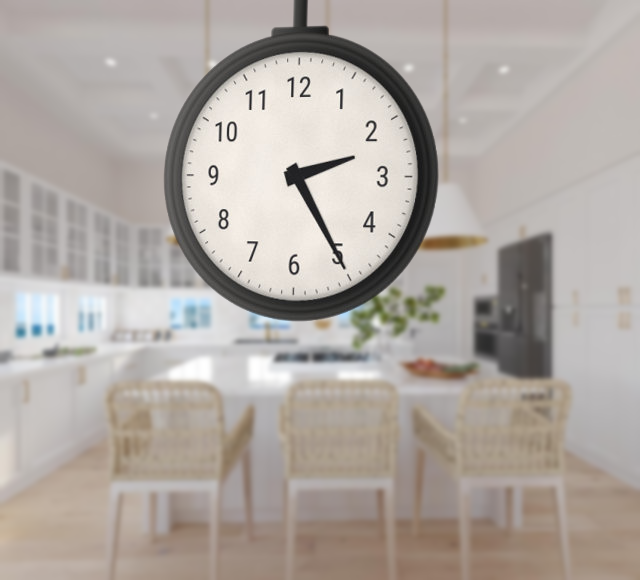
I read 2.25
